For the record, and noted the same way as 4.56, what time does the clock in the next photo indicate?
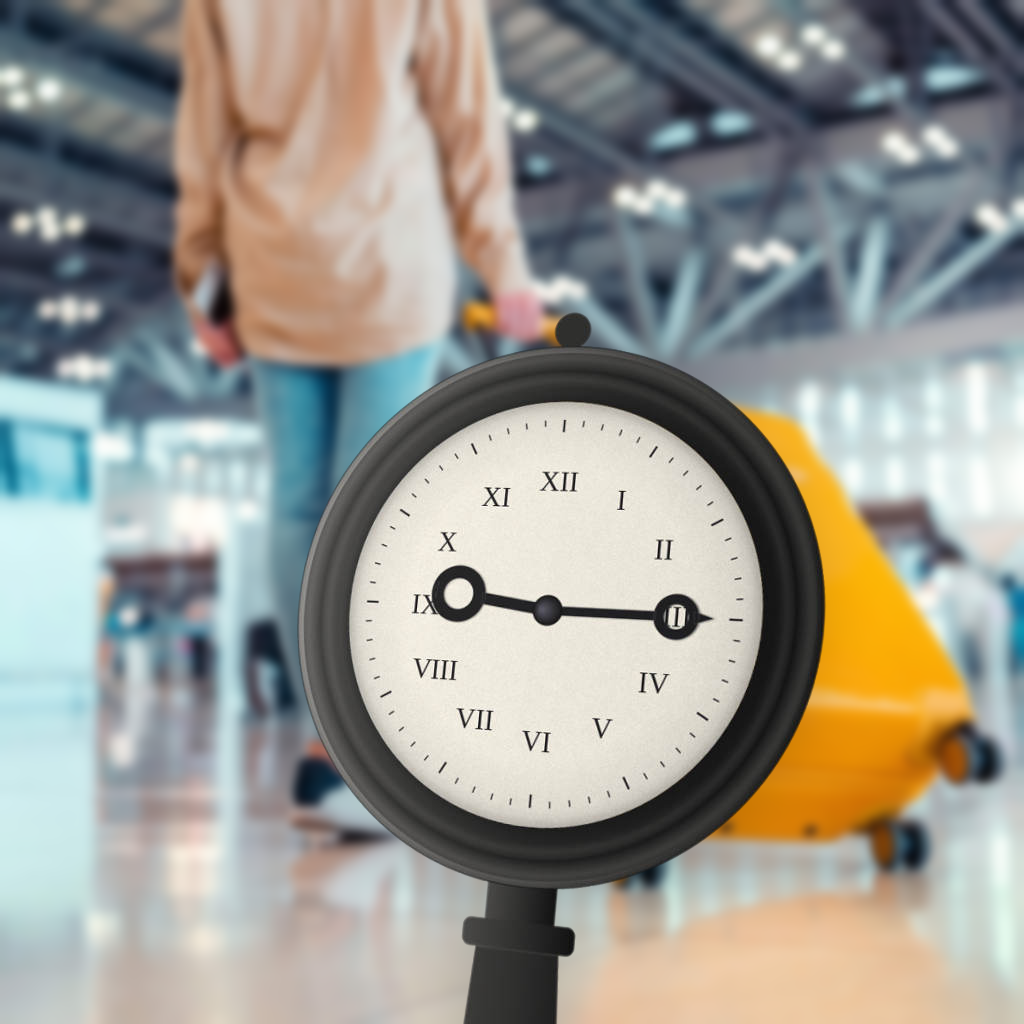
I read 9.15
